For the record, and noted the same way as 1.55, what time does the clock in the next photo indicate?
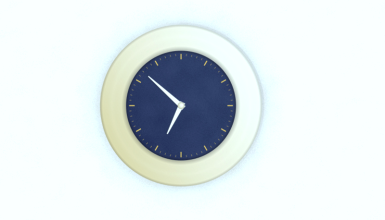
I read 6.52
